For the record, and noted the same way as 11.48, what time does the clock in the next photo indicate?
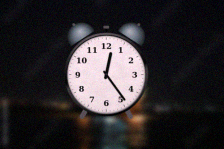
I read 12.24
